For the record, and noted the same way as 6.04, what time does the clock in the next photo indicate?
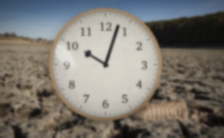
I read 10.03
